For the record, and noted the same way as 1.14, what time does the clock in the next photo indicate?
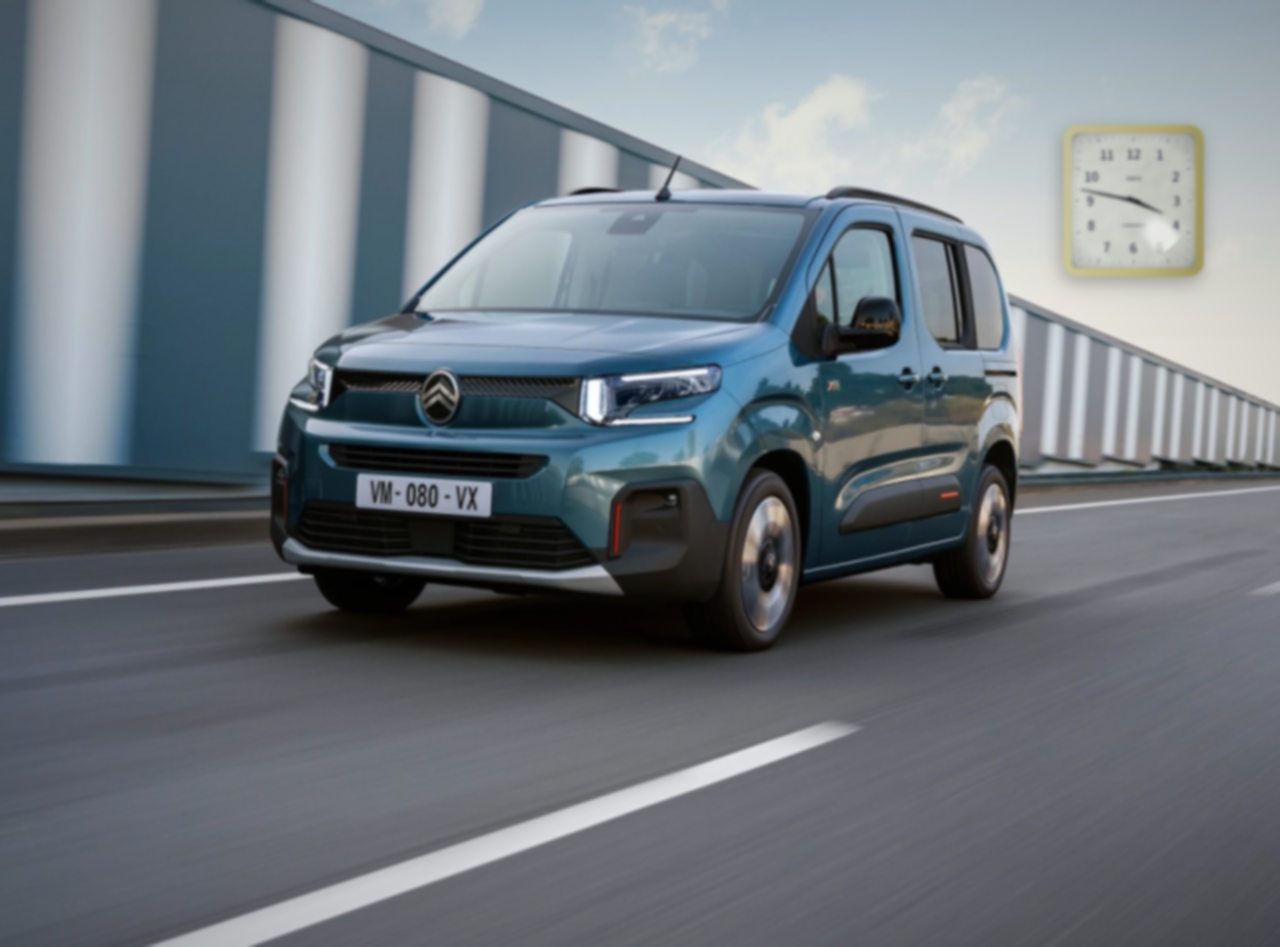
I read 3.47
